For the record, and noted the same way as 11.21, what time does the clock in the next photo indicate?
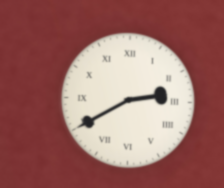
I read 2.40
